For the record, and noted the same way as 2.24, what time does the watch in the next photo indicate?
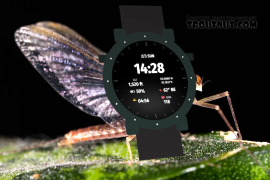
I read 14.28
